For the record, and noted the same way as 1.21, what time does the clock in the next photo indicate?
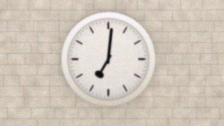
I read 7.01
